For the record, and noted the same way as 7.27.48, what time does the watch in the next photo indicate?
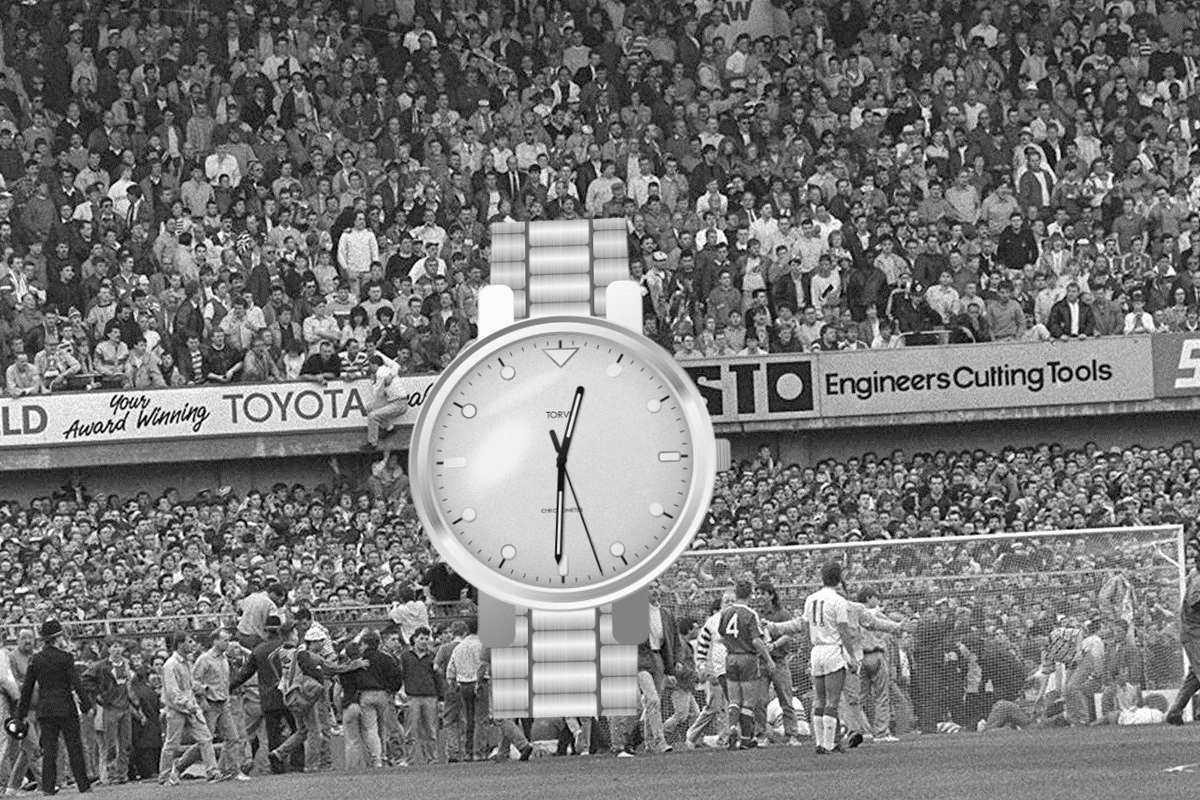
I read 12.30.27
